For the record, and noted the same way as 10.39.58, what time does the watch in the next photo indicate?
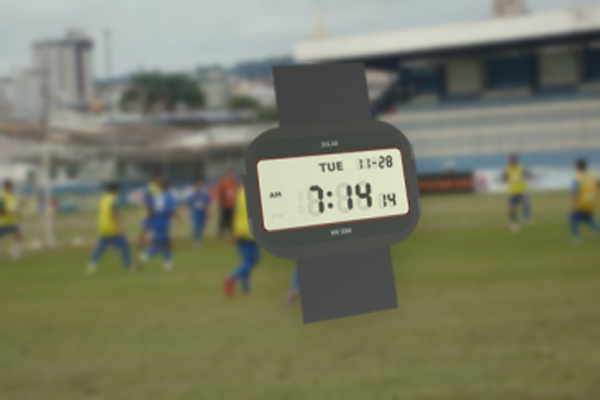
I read 7.14.14
